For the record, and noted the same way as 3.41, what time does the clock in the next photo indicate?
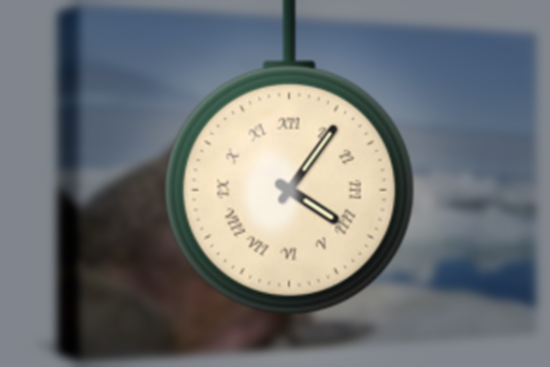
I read 4.06
